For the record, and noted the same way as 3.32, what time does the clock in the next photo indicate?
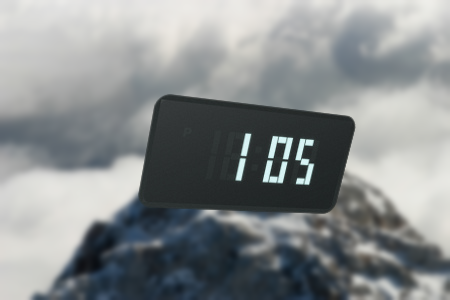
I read 1.05
